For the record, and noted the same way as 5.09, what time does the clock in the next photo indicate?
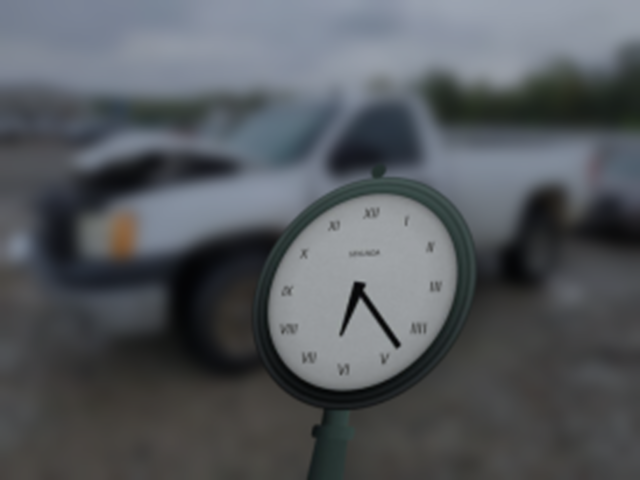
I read 6.23
